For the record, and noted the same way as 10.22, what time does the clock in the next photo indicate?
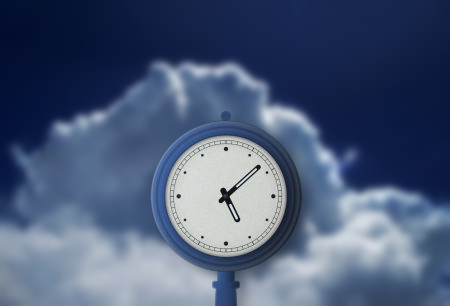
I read 5.08
